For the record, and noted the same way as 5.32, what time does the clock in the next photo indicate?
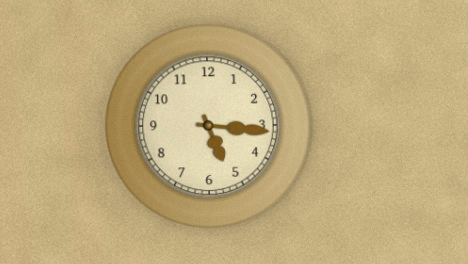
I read 5.16
